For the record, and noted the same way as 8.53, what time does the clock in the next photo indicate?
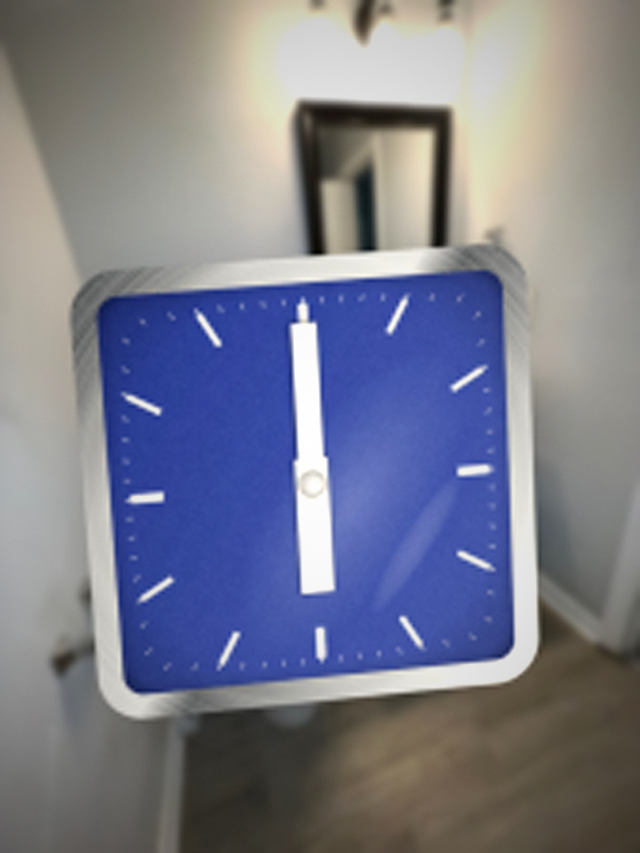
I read 6.00
